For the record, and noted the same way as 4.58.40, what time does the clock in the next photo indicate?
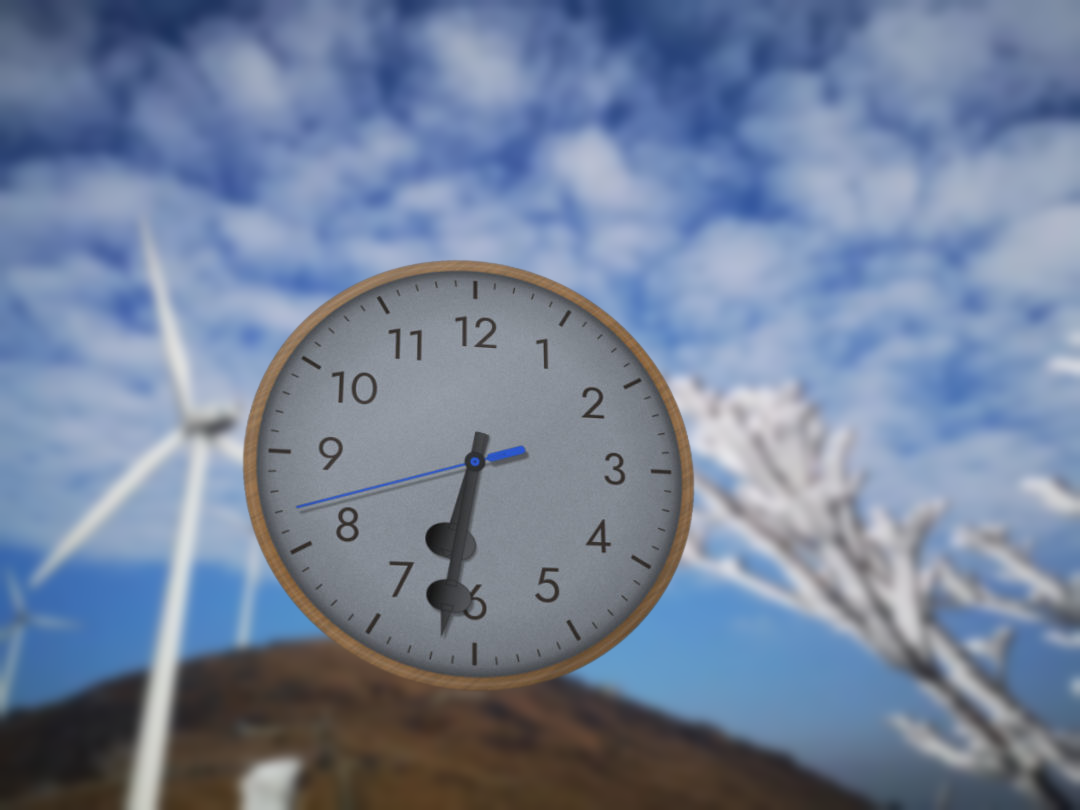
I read 6.31.42
